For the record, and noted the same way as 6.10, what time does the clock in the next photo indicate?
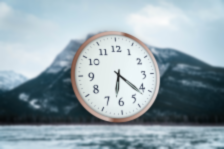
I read 6.22
